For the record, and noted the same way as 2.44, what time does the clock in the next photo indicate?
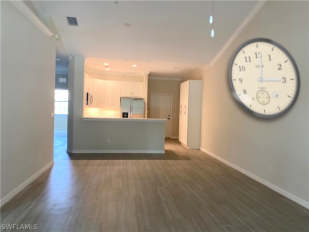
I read 3.01
